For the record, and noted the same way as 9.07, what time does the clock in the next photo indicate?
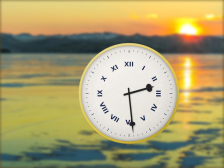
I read 2.29
